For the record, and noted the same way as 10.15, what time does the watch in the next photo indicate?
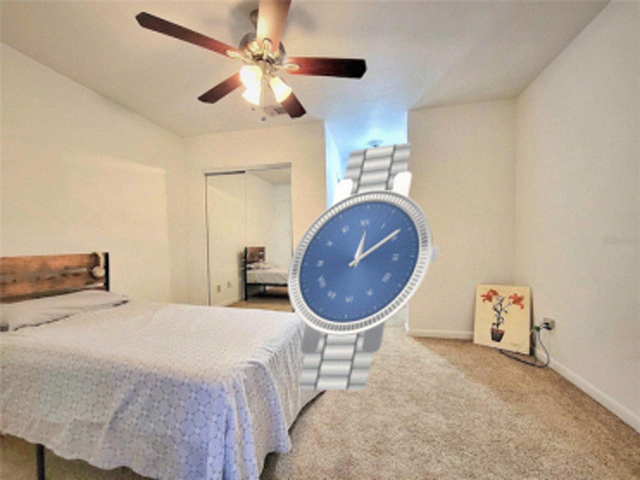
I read 12.09
